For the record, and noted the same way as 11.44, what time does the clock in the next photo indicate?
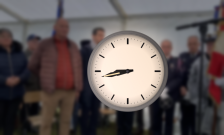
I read 8.43
